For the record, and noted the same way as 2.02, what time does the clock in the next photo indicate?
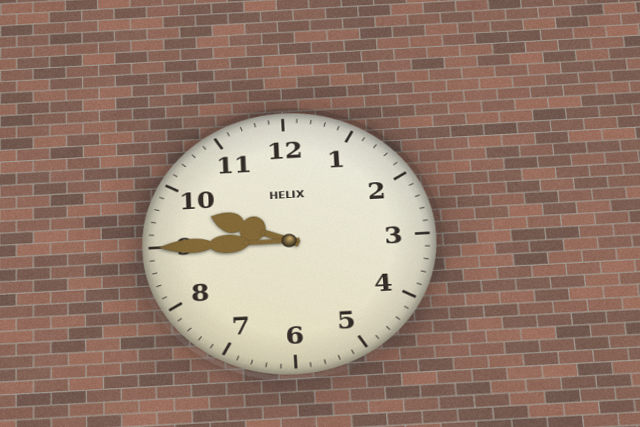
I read 9.45
